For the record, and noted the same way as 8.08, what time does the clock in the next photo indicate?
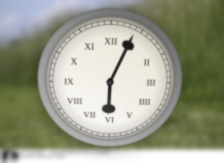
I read 6.04
